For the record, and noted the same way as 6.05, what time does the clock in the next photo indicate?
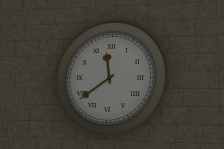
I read 11.39
